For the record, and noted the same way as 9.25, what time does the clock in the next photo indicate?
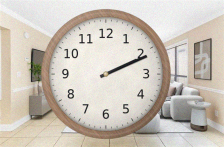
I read 2.11
